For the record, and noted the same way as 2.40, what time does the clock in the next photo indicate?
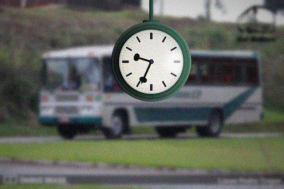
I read 9.34
